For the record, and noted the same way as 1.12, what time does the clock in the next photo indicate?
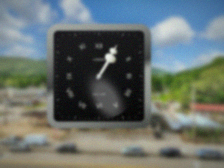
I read 1.05
